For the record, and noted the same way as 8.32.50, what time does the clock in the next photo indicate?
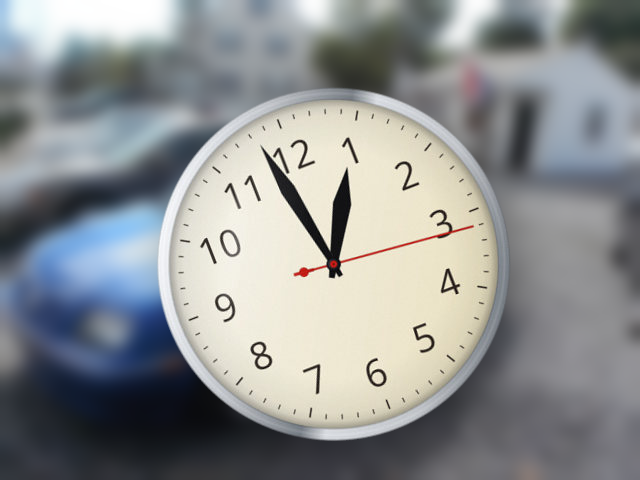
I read 12.58.16
